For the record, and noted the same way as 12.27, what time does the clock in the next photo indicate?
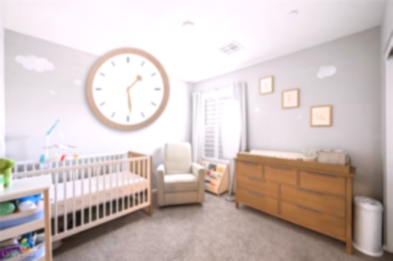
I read 1.29
